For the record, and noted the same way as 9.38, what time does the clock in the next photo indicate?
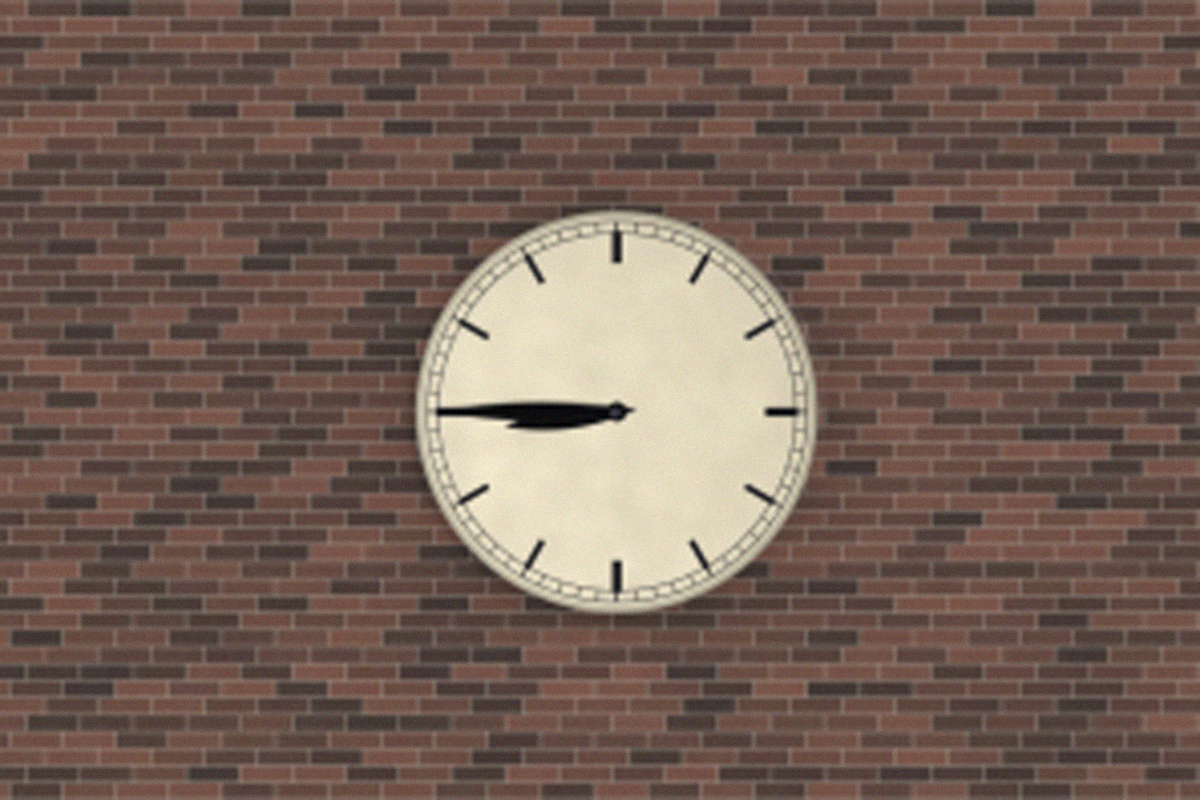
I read 8.45
